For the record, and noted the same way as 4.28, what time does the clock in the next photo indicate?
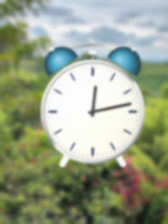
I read 12.13
